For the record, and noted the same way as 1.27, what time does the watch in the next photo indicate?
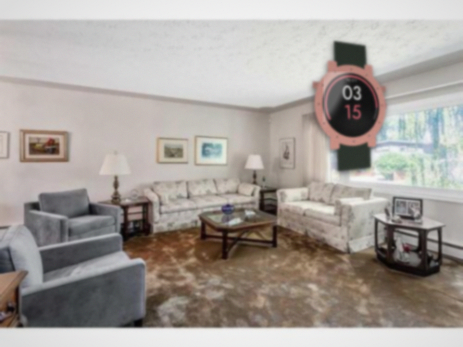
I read 3.15
